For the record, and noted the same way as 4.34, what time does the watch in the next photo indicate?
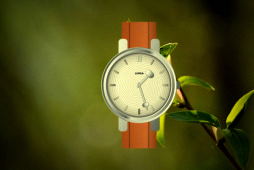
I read 1.27
